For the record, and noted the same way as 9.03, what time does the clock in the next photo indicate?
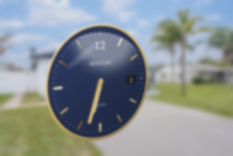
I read 6.33
